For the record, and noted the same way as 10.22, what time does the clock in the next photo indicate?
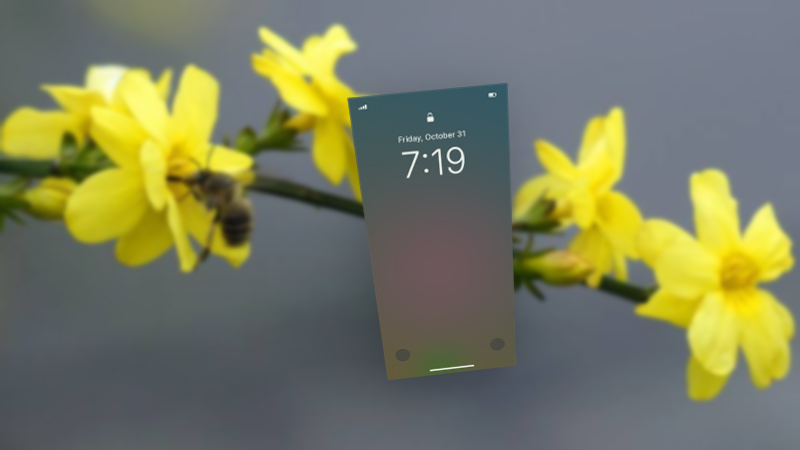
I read 7.19
